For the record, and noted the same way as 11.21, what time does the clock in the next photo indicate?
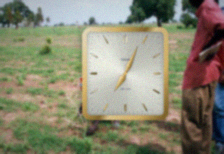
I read 7.04
